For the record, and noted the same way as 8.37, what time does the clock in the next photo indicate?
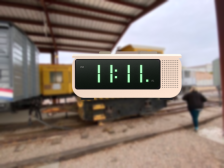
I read 11.11
